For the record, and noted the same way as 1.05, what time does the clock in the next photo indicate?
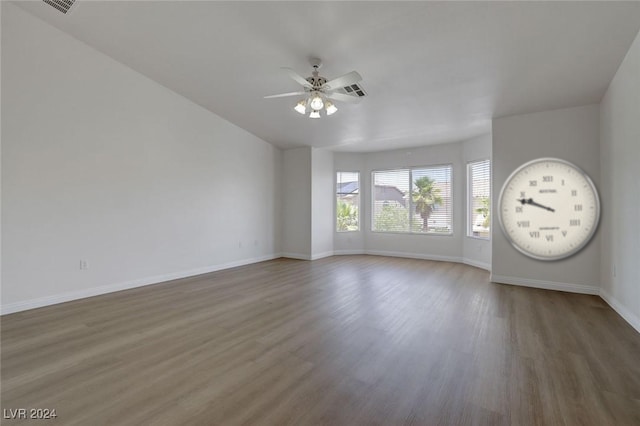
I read 9.48
